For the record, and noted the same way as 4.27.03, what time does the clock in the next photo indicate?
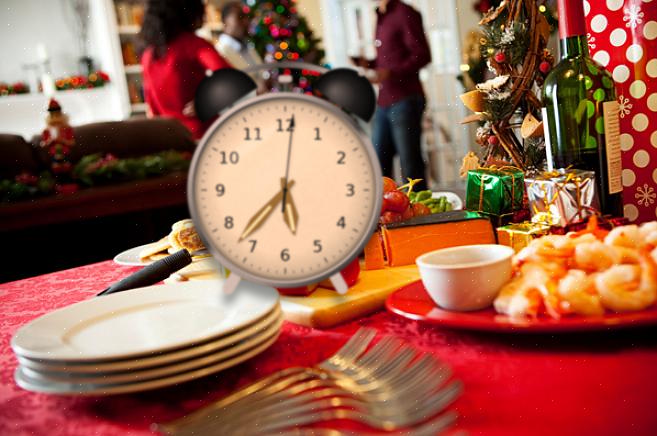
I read 5.37.01
